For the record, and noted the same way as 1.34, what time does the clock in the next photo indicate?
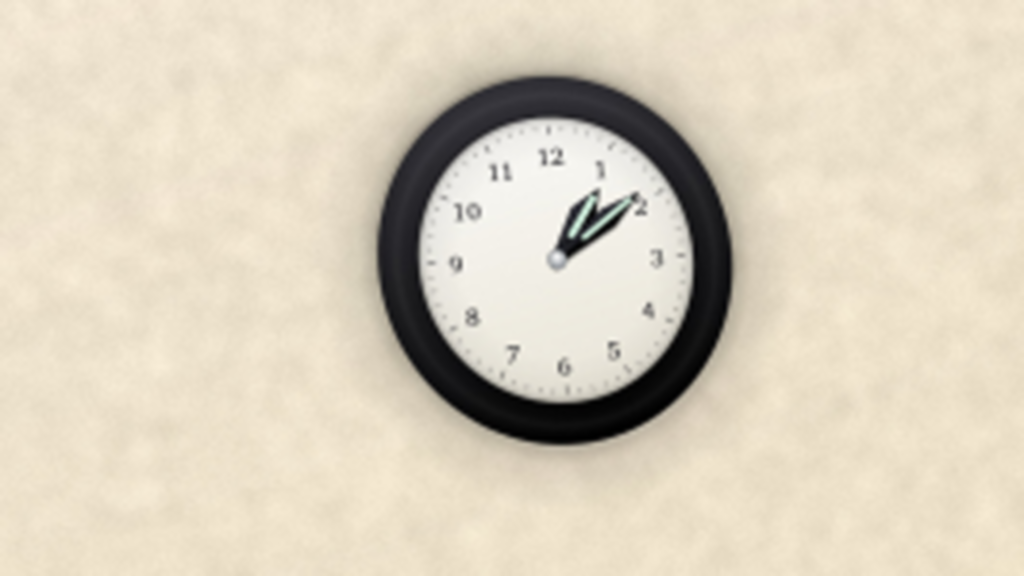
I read 1.09
